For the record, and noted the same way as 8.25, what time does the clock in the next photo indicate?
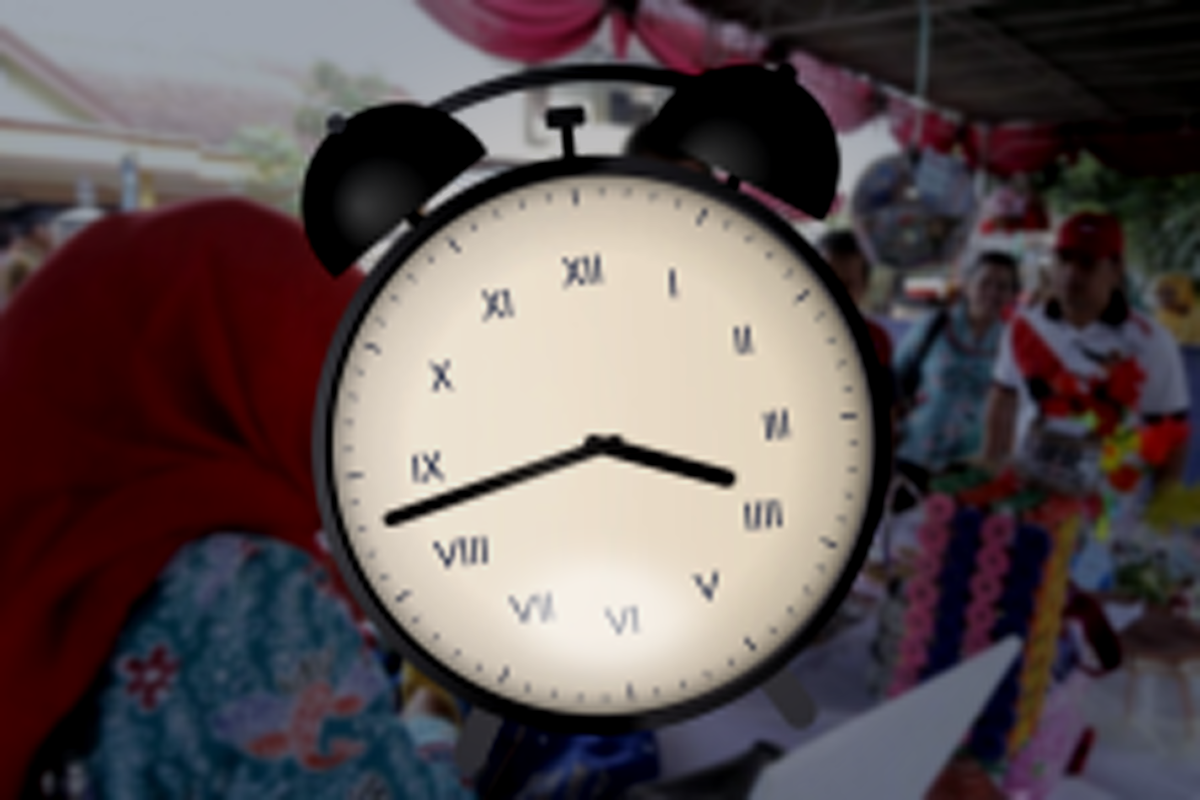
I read 3.43
